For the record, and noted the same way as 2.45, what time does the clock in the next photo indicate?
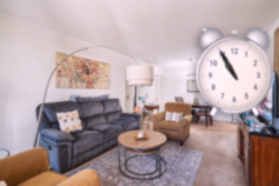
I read 10.55
